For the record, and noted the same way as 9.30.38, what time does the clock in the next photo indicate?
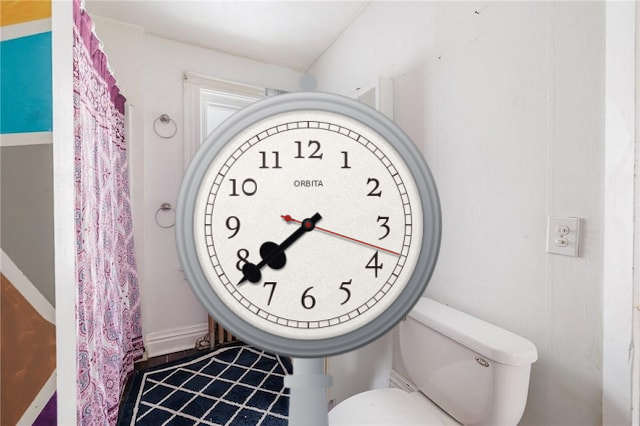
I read 7.38.18
